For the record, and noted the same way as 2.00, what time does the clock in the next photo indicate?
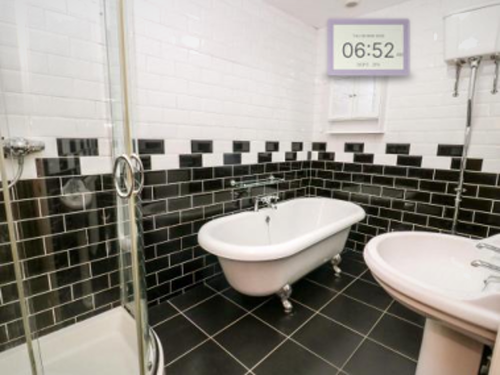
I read 6.52
